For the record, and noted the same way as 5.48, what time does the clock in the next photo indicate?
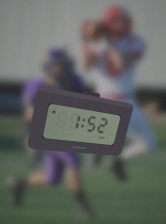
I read 1.52
